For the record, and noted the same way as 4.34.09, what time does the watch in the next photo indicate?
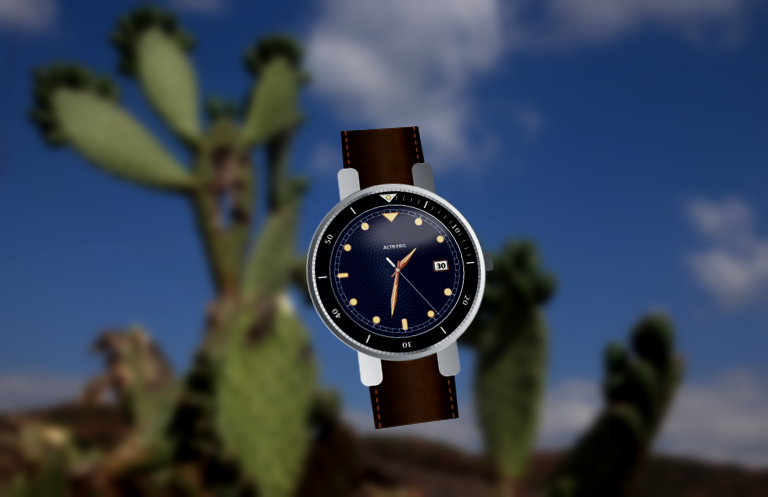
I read 1.32.24
